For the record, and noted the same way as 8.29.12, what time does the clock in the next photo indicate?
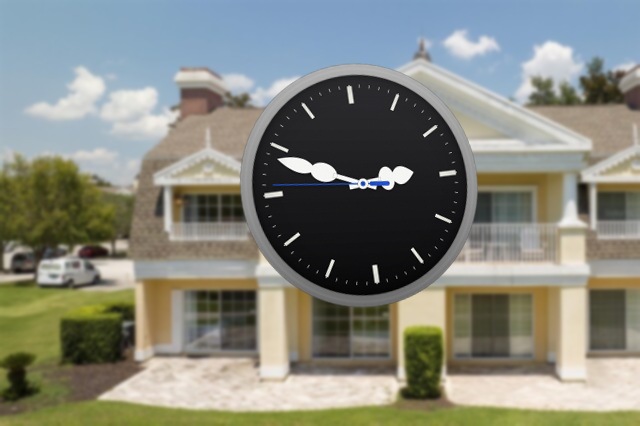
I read 2.48.46
